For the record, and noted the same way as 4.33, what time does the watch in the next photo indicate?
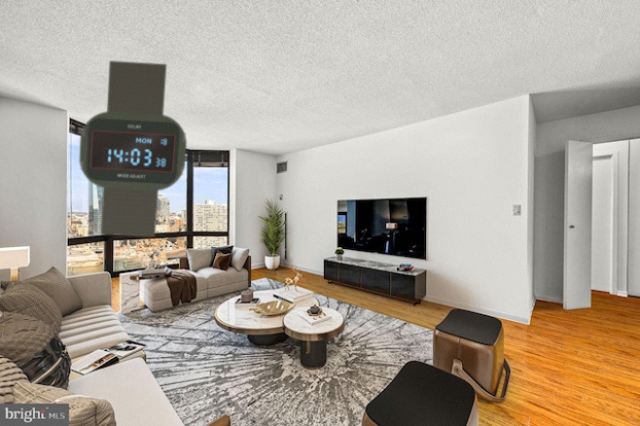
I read 14.03
